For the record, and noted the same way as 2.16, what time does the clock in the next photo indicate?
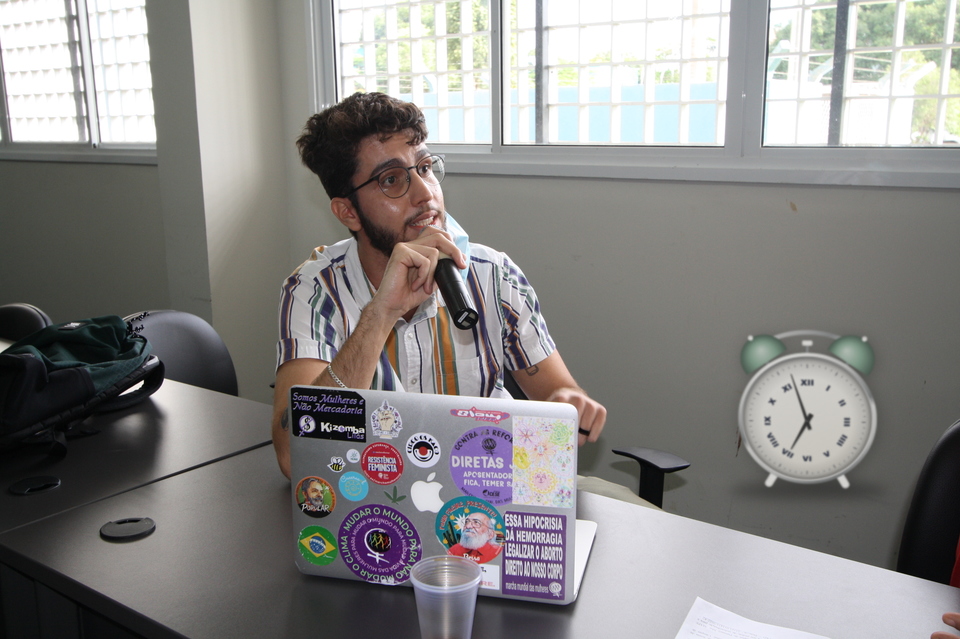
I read 6.57
